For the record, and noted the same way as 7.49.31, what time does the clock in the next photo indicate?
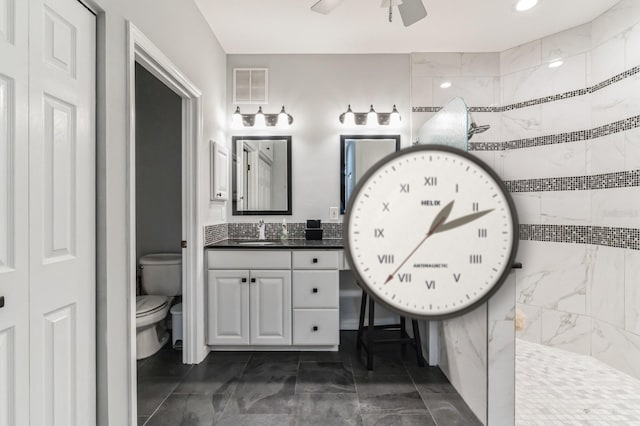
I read 1.11.37
